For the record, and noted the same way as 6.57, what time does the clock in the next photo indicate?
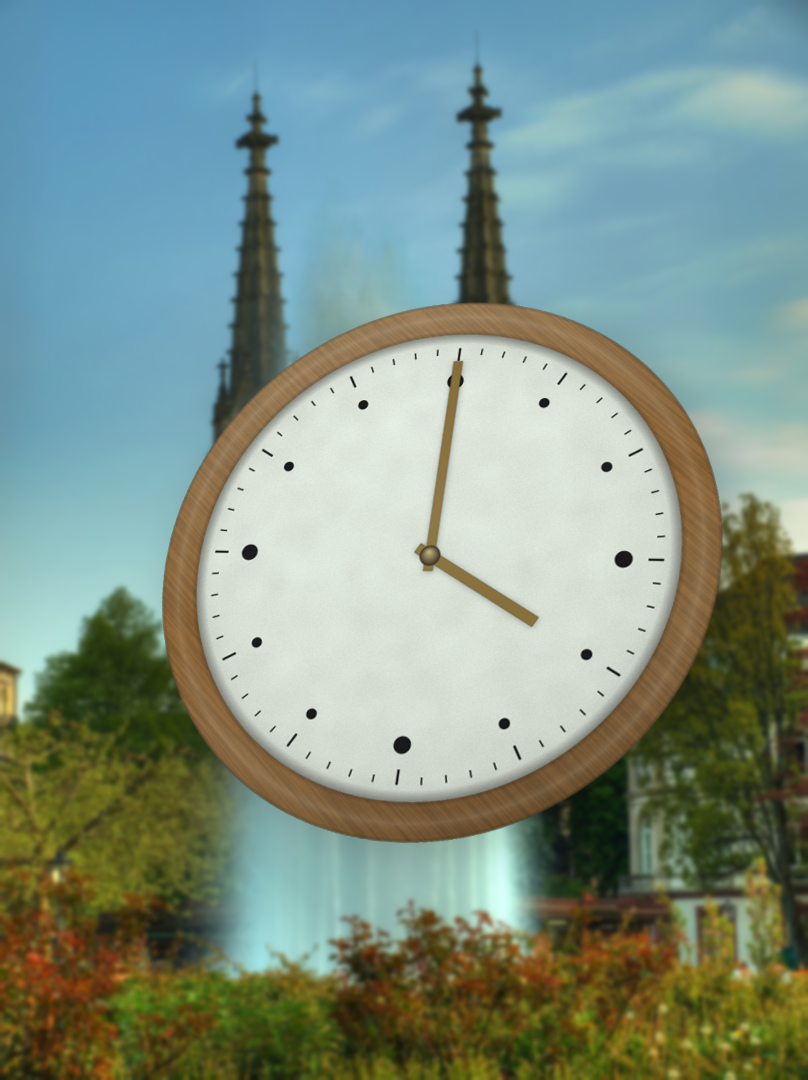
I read 4.00
